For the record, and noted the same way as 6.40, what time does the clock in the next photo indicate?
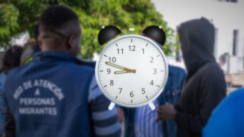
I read 8.48
